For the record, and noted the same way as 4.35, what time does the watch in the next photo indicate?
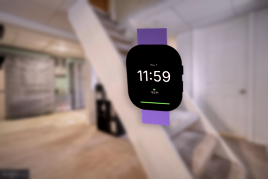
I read 11.59
